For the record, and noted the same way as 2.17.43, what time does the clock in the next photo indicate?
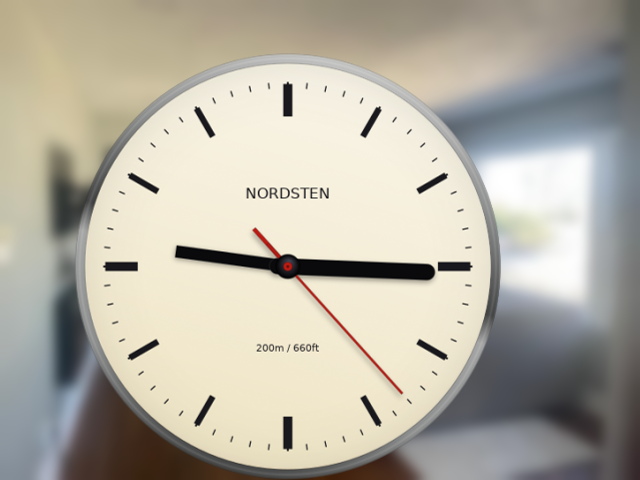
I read 9.15.23
